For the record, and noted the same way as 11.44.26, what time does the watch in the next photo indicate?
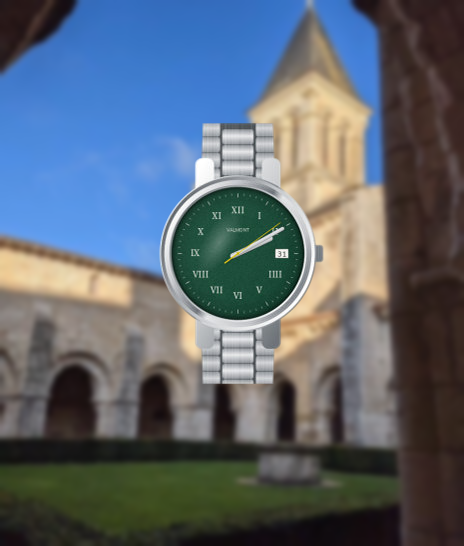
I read 2.10.09
